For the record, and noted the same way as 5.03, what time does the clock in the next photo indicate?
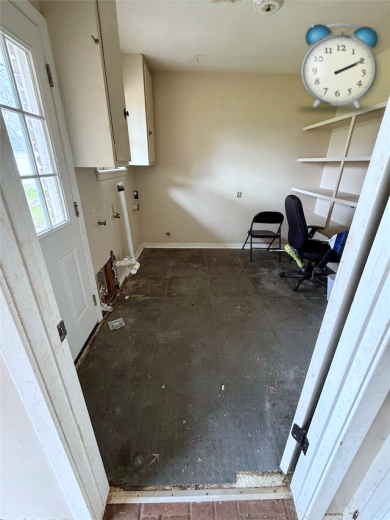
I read 2.10
